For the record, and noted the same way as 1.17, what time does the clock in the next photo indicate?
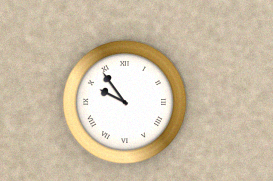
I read 9.54
